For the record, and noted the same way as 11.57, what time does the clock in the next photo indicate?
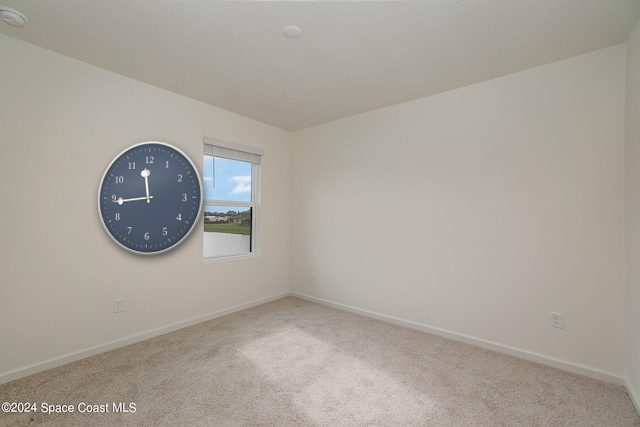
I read 11.44
